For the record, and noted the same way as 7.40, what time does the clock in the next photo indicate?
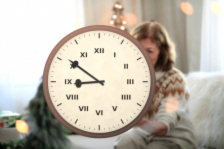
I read 8.51
